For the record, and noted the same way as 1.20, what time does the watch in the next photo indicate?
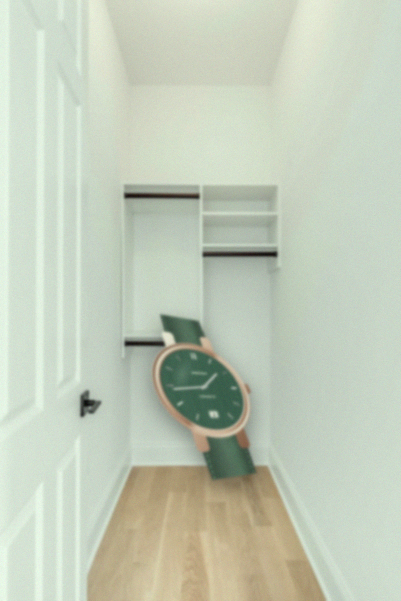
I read 1.44
